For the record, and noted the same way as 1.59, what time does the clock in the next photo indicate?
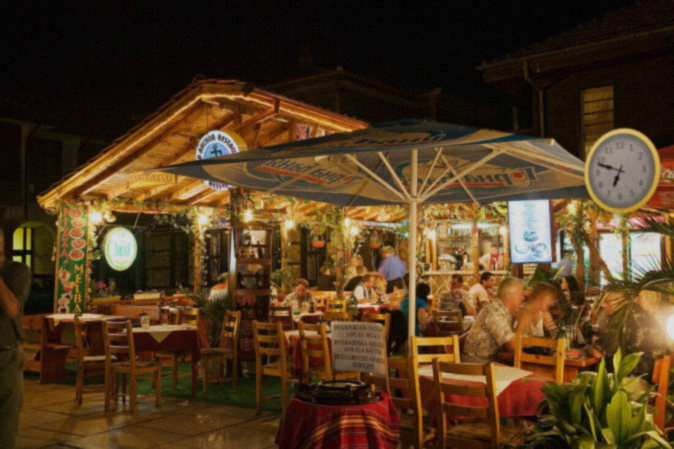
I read 6.48
